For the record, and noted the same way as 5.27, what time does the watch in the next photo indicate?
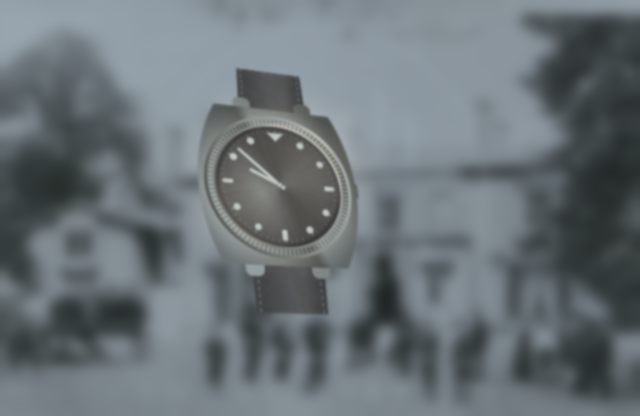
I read 9.52
